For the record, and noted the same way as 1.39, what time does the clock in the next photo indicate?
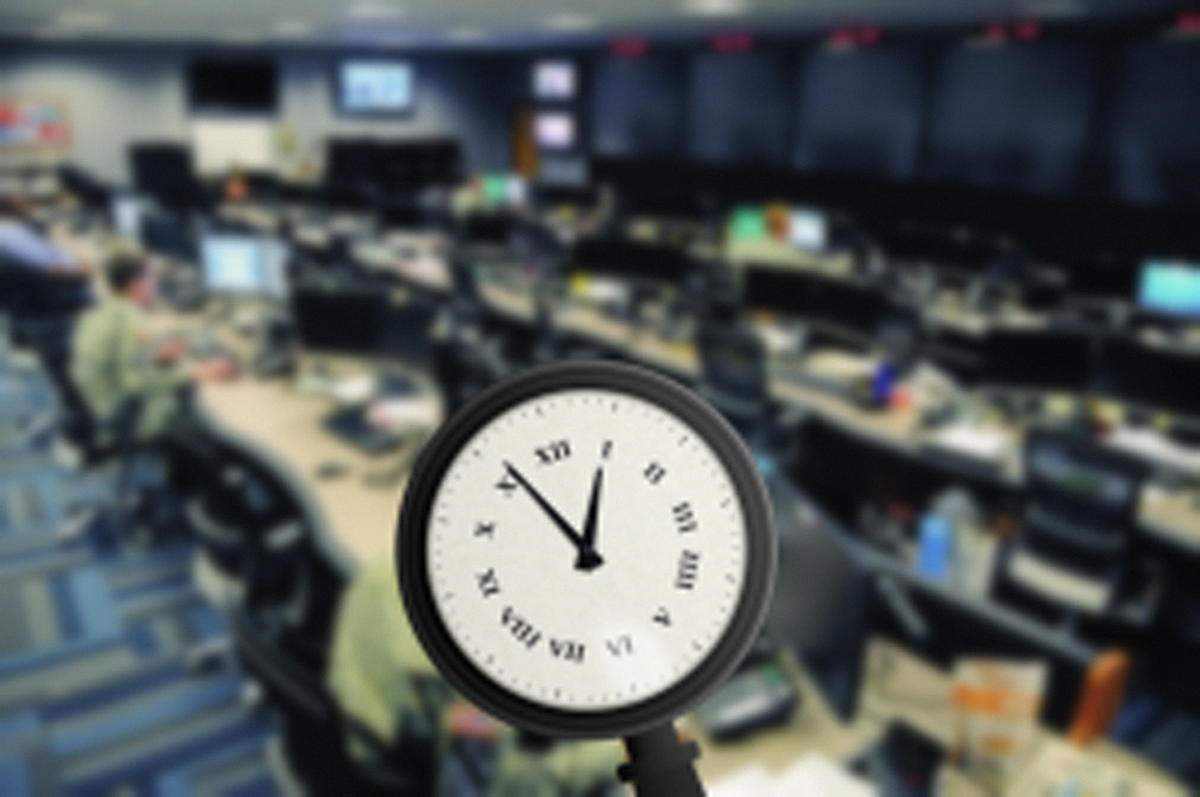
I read 12.56
